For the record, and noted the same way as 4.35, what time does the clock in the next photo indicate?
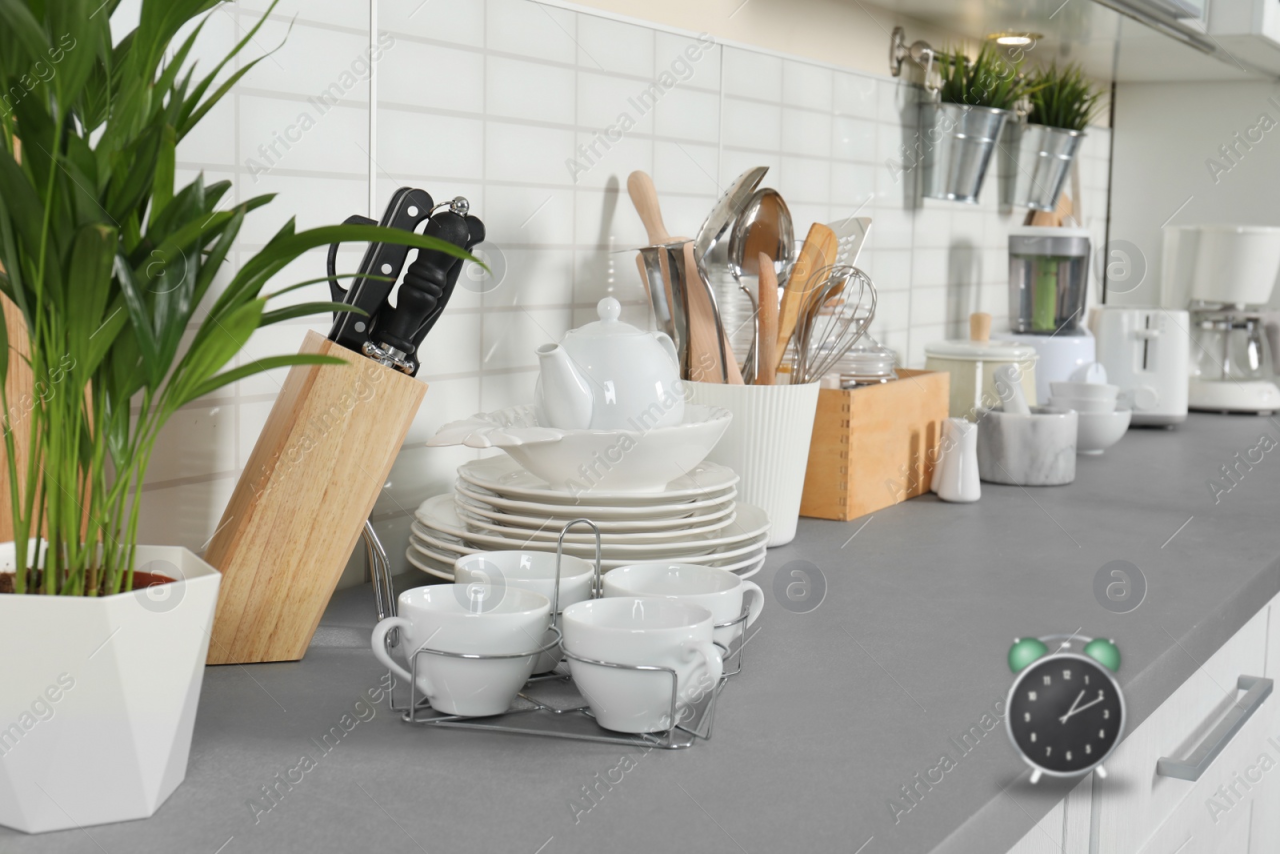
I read 1.11
